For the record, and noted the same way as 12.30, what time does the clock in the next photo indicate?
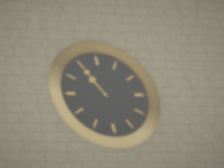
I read 10.55
